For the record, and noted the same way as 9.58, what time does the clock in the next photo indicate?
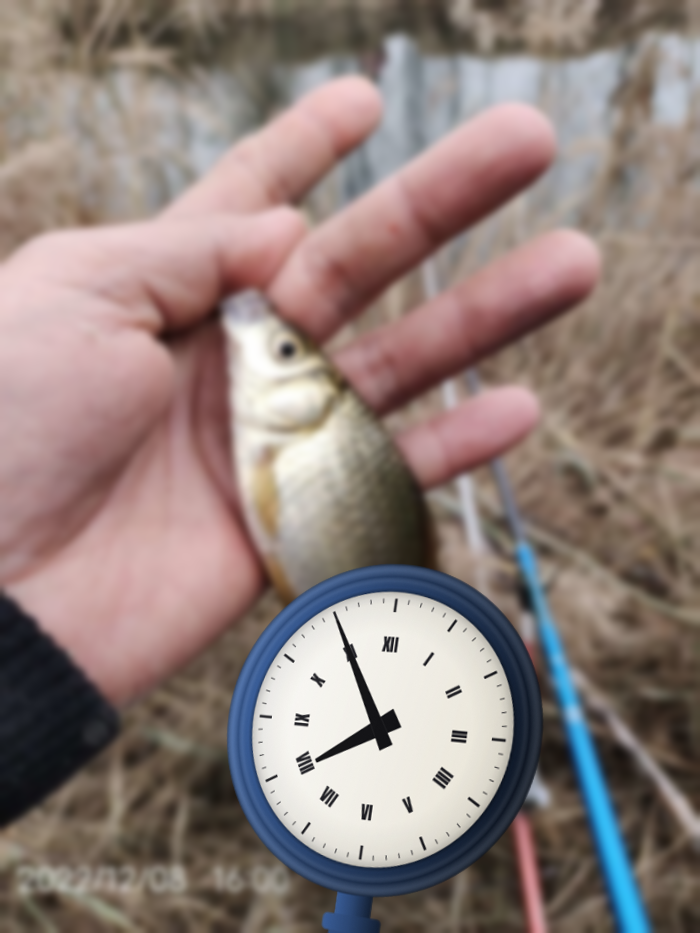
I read 7.55
